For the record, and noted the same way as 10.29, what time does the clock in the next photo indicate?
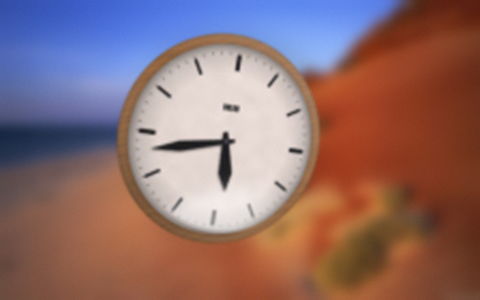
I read 5.43
